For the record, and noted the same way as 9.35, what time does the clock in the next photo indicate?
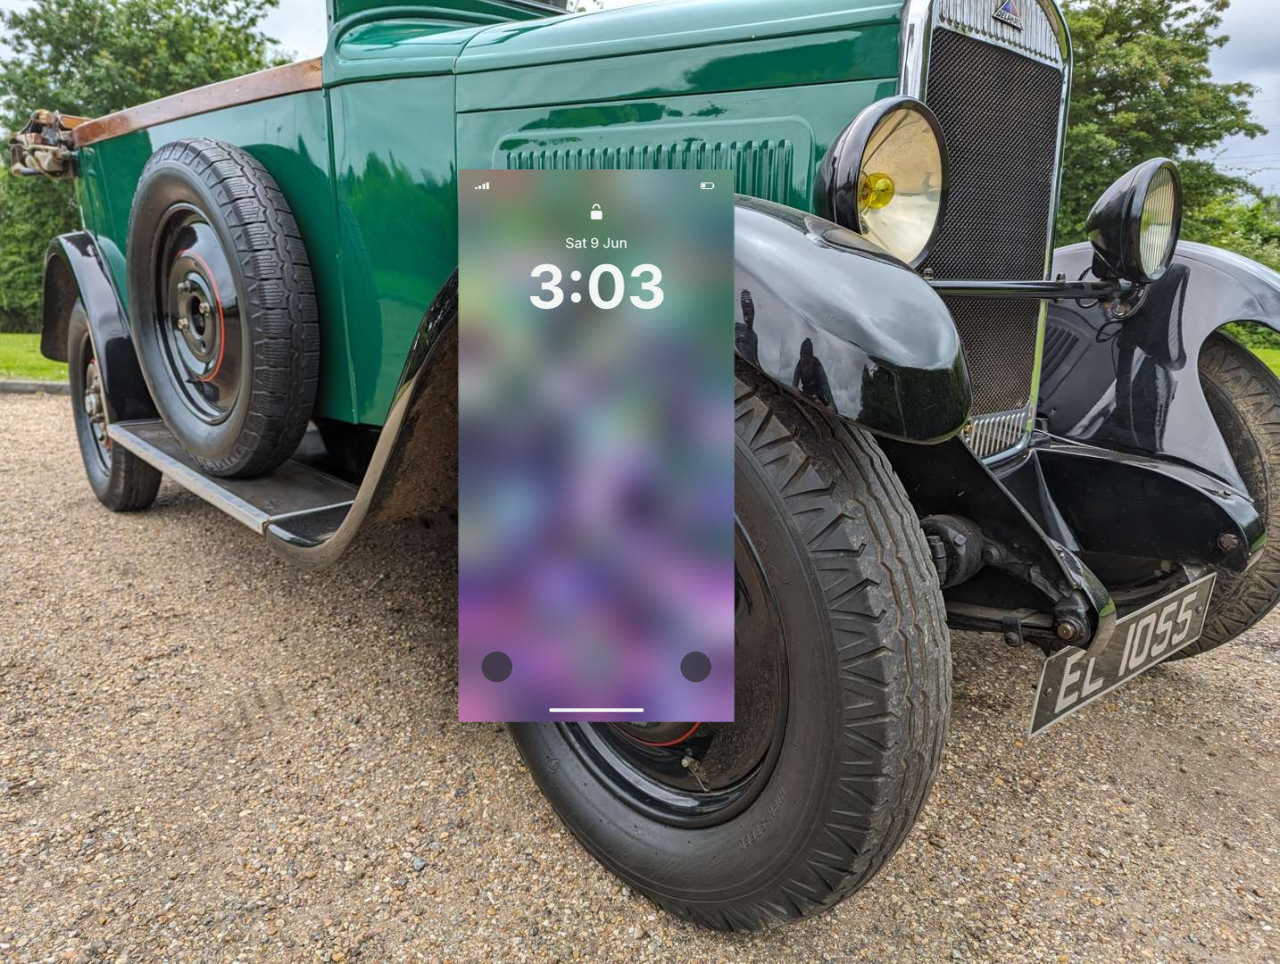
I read 3.03
